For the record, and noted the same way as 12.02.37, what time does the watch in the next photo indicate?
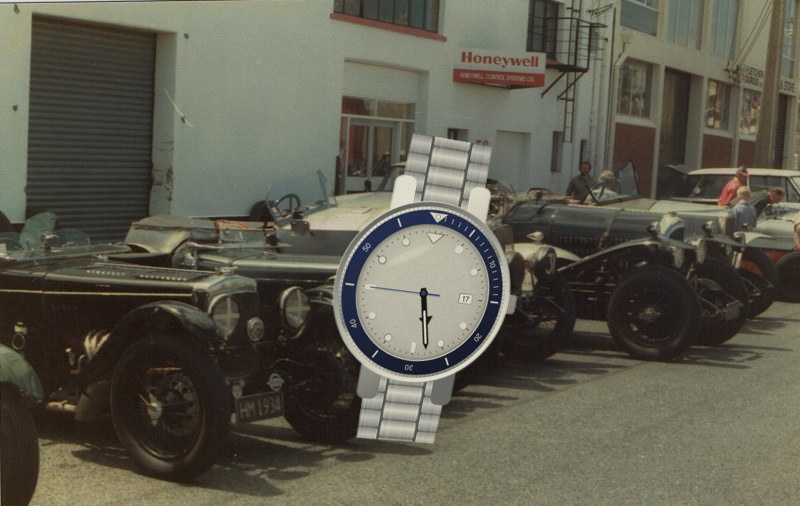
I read 5.27.45
